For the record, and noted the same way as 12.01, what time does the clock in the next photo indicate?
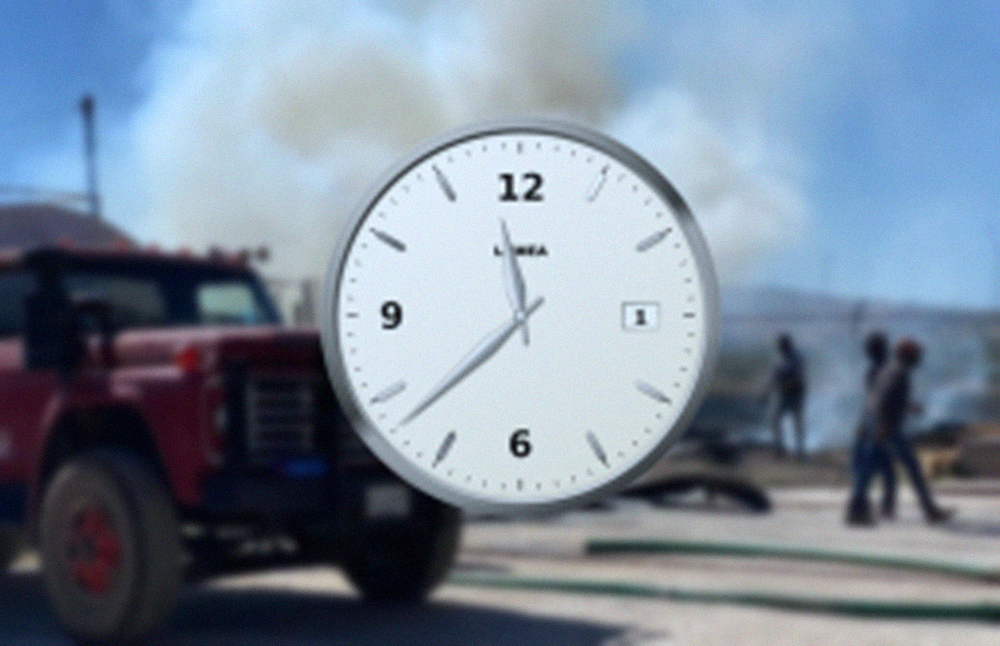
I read 11.38
